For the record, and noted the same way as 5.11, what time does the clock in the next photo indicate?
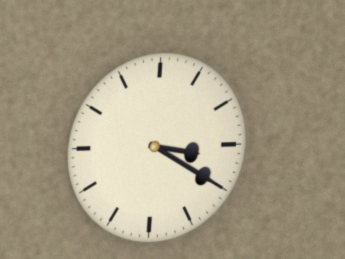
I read 3.20
